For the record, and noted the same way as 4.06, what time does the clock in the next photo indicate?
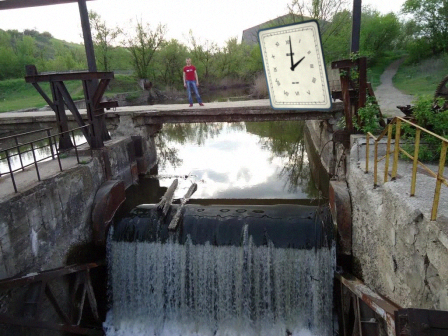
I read 2.01
